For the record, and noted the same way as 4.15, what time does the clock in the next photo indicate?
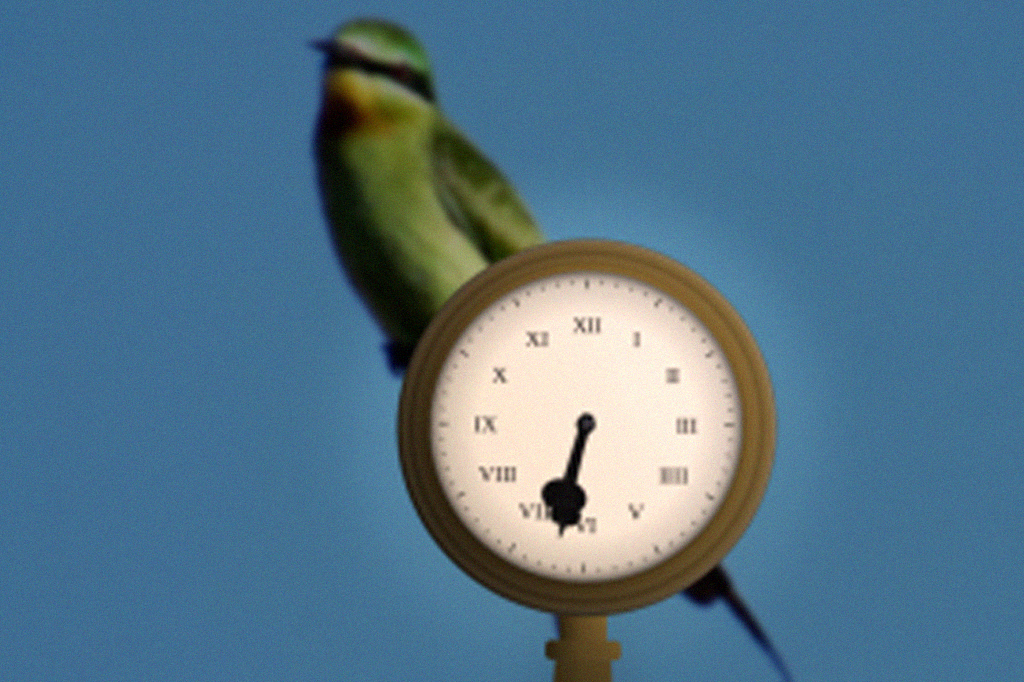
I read 6.32
